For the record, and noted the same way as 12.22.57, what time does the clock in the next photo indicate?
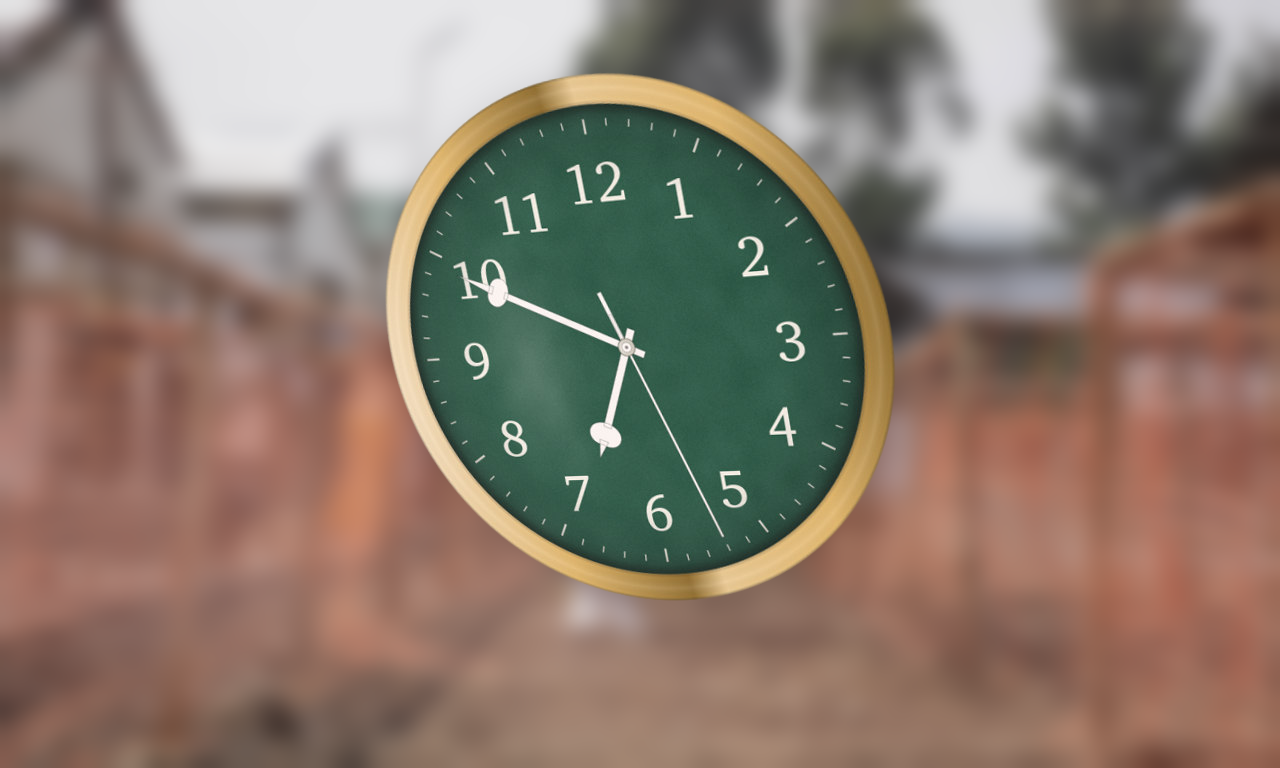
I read 6.49.27
